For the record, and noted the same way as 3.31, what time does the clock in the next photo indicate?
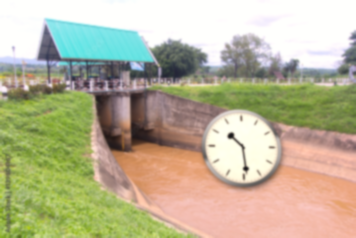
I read 10.29
